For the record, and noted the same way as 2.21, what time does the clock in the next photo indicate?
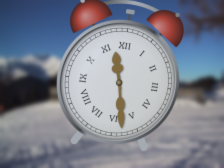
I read 11.28
